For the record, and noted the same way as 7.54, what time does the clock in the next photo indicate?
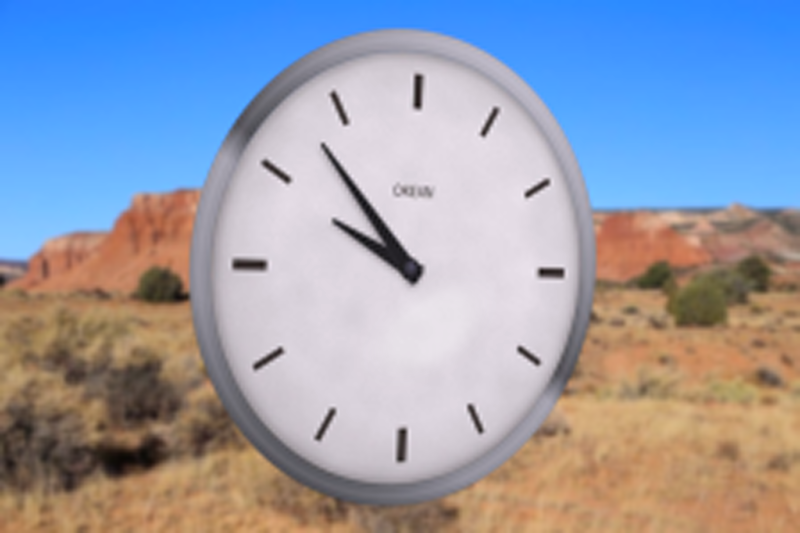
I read 9.53
